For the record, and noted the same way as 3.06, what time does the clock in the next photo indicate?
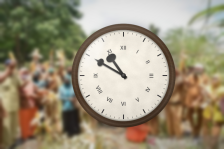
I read 10.50
